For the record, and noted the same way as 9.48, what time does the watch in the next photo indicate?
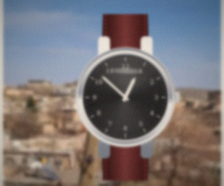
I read 12.52
